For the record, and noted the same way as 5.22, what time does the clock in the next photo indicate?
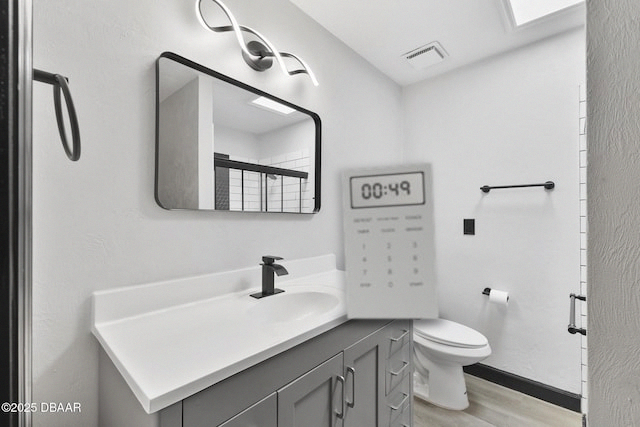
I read 0.49
